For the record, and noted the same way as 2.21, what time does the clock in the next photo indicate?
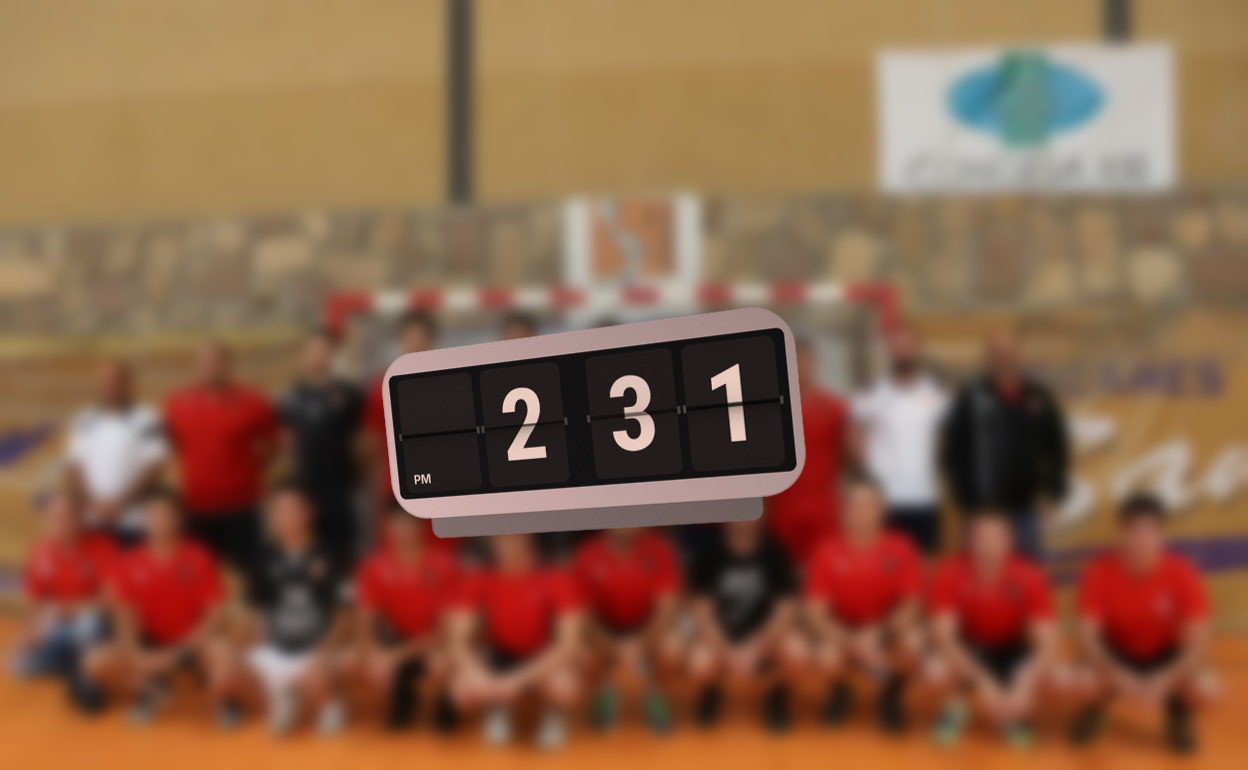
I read 2.31
